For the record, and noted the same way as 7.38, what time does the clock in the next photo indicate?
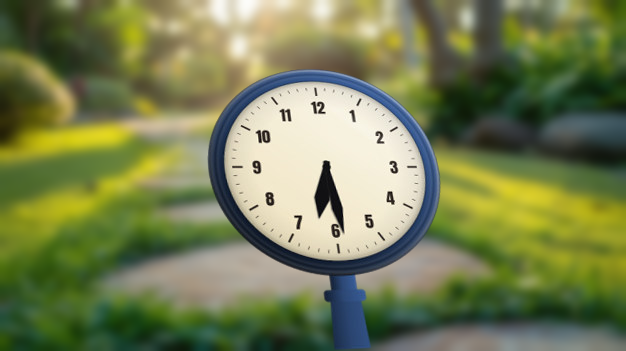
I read 6.29
